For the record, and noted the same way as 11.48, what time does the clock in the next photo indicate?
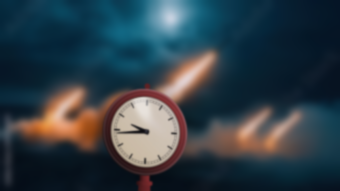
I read 9.44
